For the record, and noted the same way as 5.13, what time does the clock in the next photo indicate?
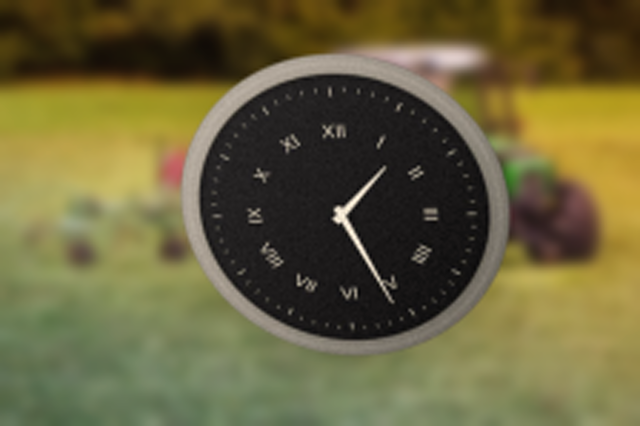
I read 1.26
